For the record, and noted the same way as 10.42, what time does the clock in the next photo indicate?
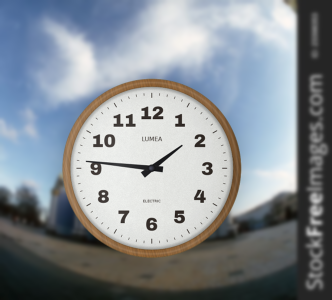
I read 1.46
